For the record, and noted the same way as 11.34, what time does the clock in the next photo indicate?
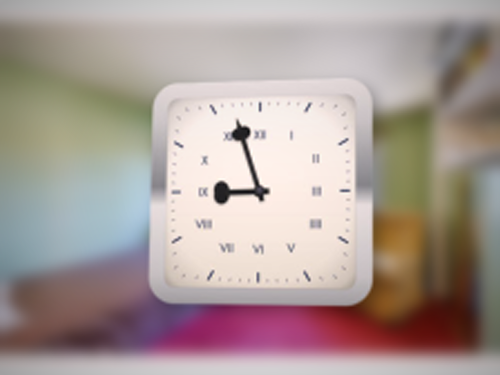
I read 8.57
